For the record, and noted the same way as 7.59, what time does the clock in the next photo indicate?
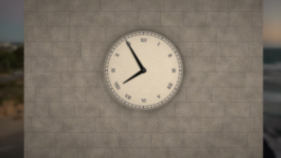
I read 7.55
